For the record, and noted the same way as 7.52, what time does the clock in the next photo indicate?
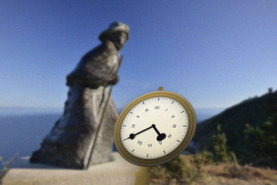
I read 4.40
